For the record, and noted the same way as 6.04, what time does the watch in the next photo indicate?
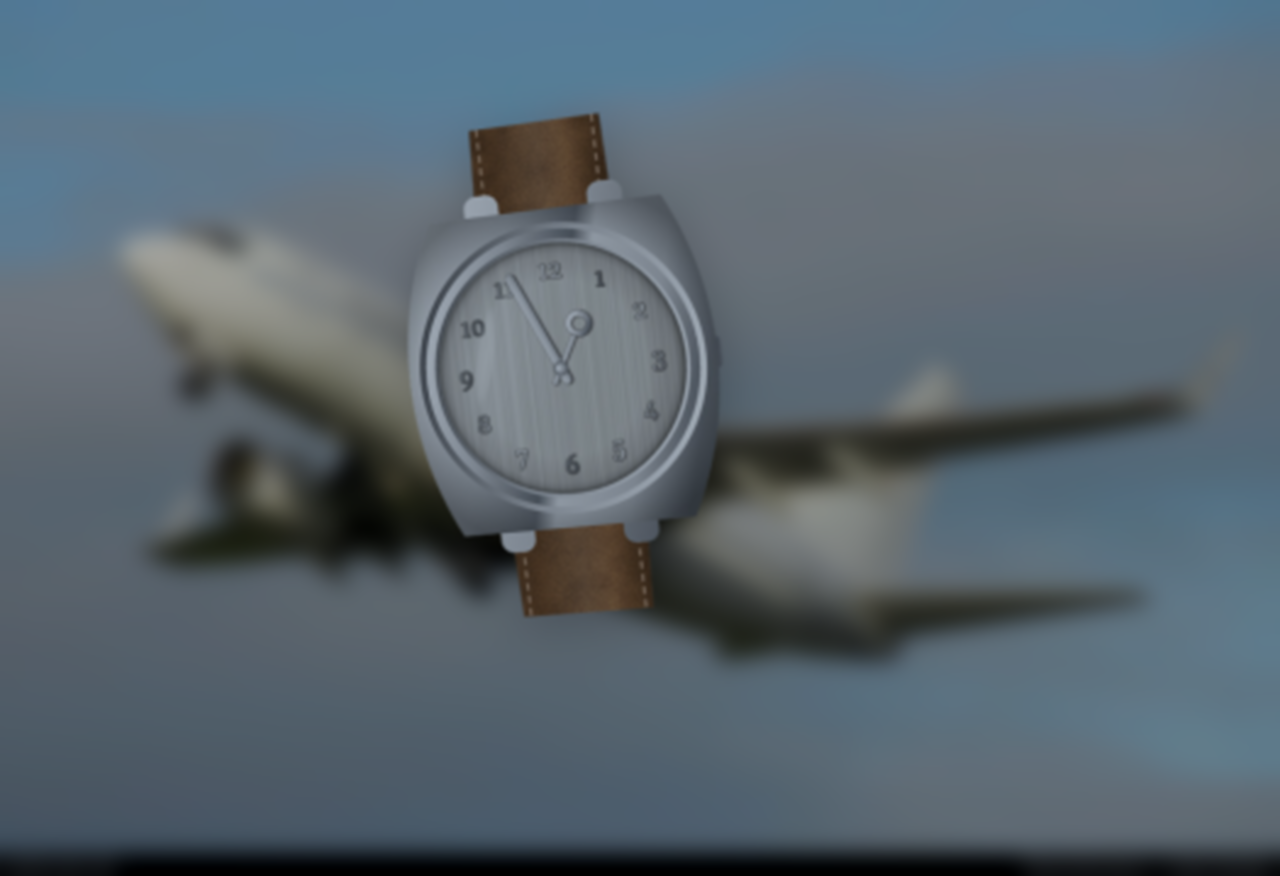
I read 12.56
